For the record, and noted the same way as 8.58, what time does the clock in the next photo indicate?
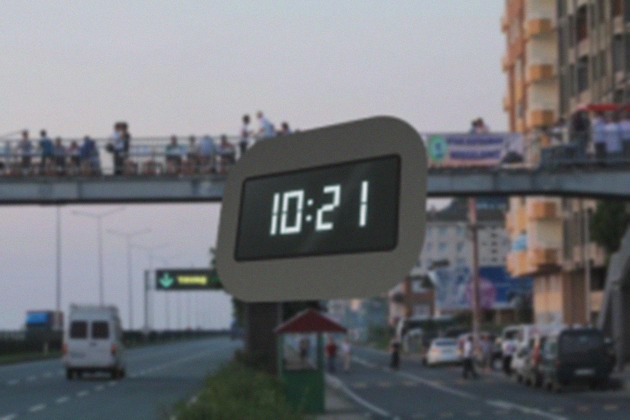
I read 10.21
